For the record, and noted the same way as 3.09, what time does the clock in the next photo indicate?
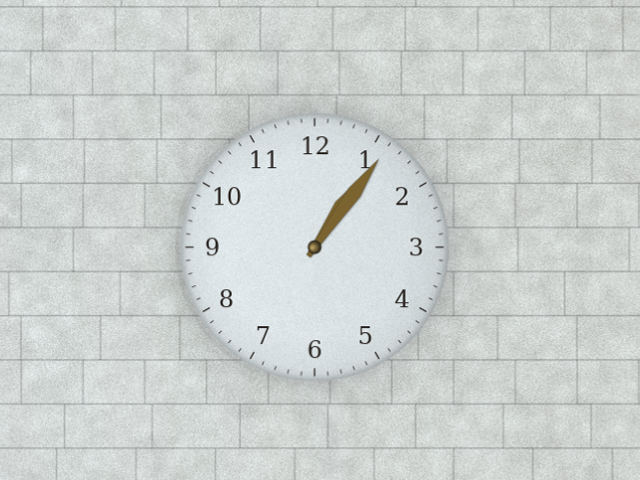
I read 1.06
